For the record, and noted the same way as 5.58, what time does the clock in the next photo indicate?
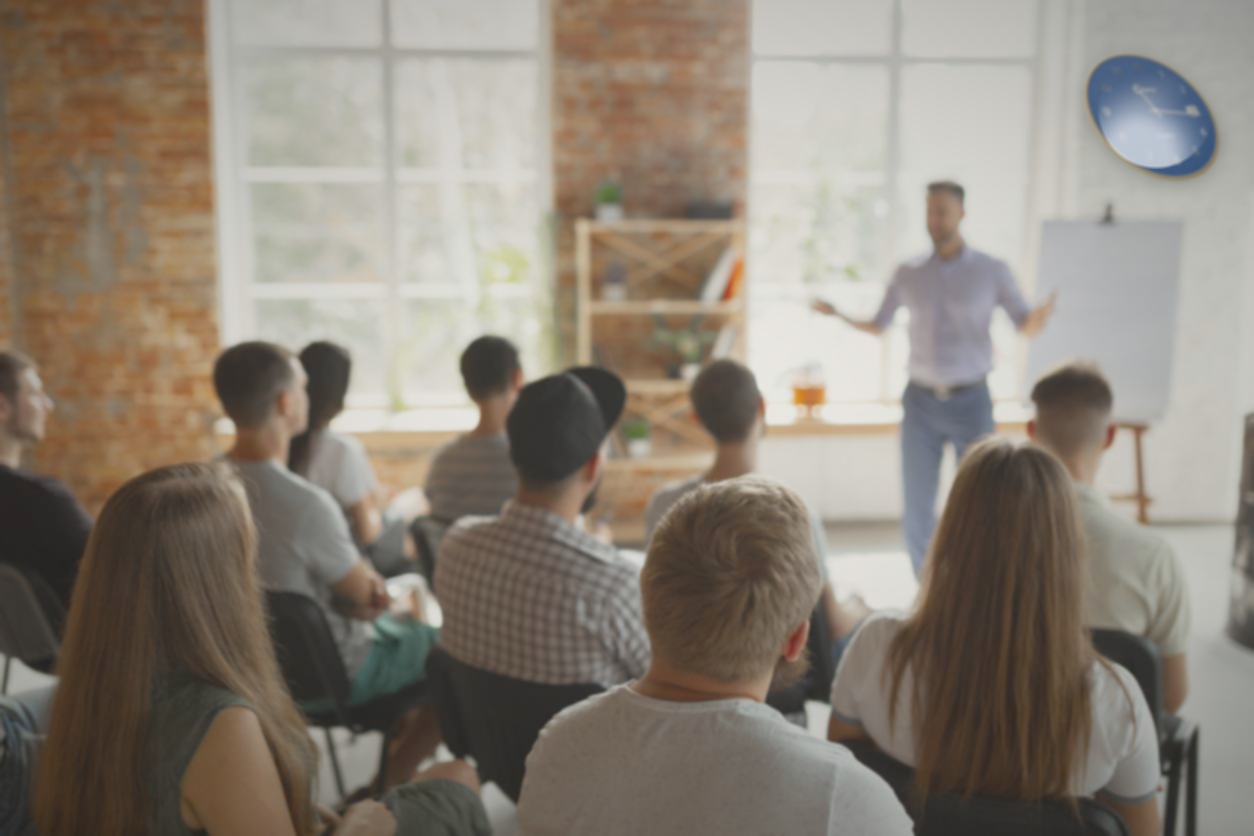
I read 11.16
